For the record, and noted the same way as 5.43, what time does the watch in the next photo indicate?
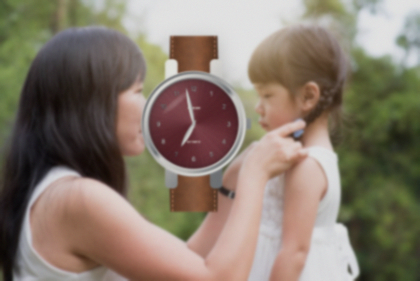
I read 6.58
